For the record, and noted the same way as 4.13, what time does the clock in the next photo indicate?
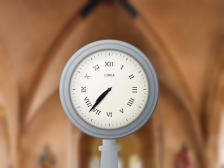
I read 7.37
